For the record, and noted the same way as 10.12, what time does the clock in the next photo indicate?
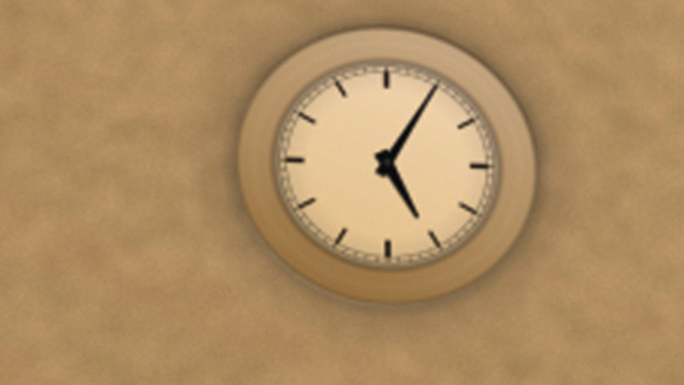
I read 5.05
